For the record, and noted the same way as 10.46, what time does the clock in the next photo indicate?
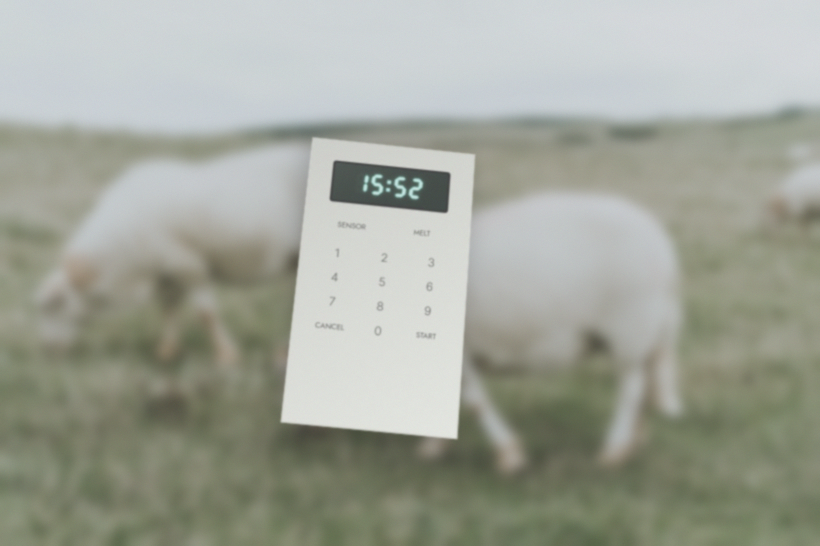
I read 15.52
